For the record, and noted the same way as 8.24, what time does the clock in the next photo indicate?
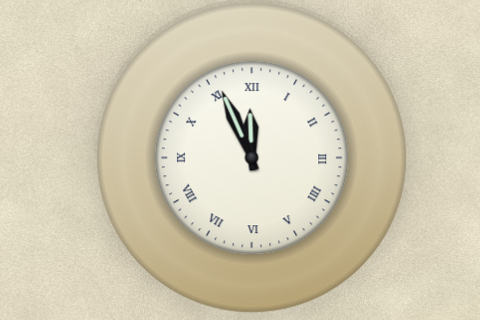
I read 11.56
